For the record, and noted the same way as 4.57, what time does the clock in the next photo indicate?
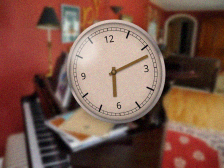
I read 6.12
